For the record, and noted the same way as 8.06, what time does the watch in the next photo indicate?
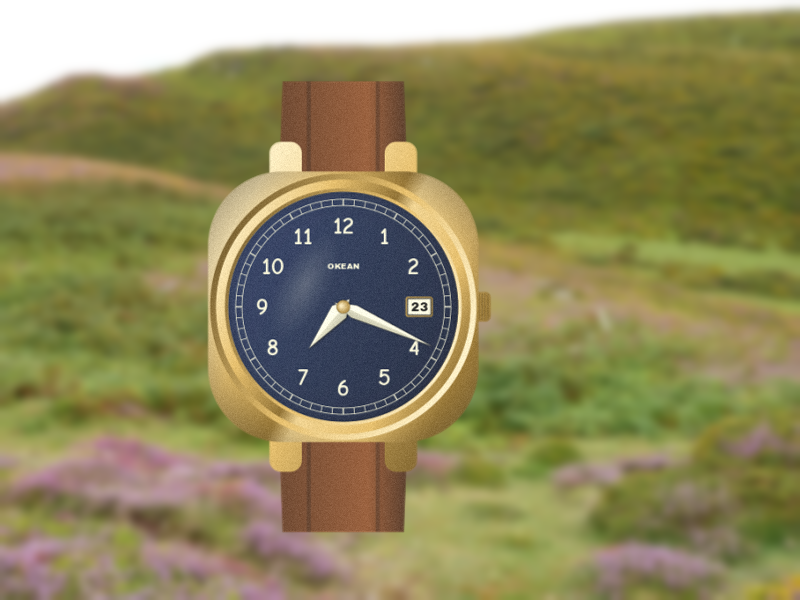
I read 7.19
